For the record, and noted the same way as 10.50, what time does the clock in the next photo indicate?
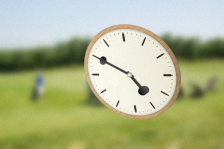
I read 4.50
